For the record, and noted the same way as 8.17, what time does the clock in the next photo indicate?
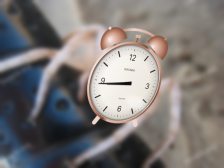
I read 8.44
